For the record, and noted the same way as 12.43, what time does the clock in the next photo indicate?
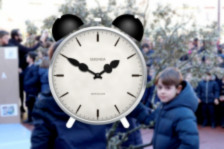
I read 1.50
